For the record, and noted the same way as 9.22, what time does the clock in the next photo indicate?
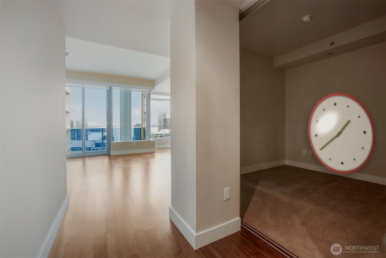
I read 1.40
